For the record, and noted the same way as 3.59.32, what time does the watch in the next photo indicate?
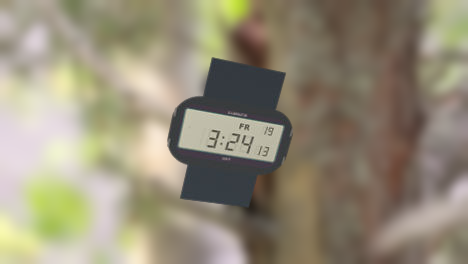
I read 3.24.13
